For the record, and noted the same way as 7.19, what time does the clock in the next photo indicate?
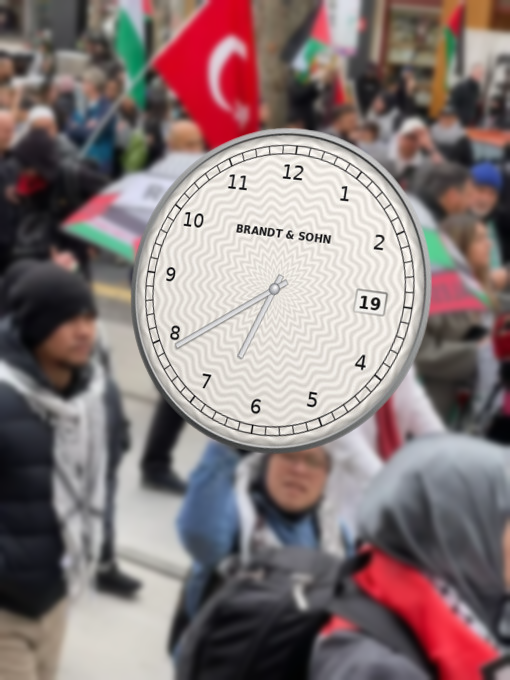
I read 6.39
